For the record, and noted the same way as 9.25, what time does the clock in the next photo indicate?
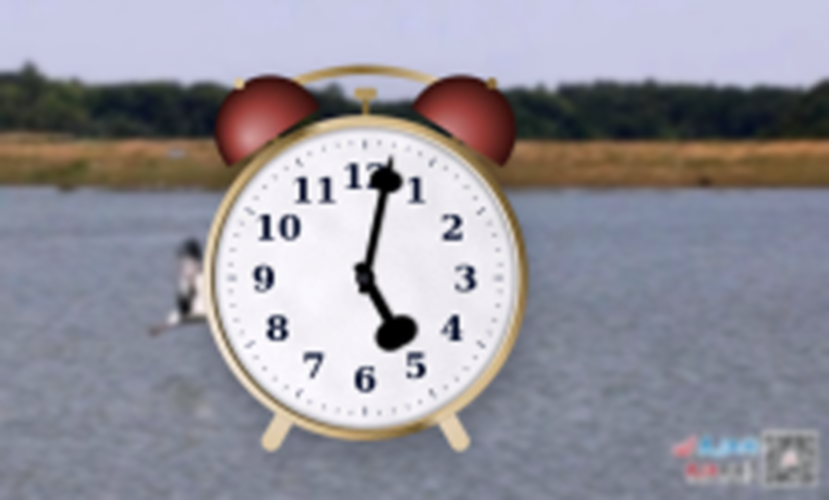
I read 5.02
